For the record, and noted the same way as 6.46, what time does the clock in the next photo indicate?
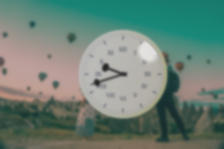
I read 9.42
